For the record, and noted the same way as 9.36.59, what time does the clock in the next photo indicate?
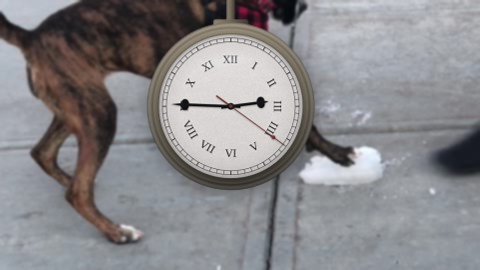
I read 2.45.21
